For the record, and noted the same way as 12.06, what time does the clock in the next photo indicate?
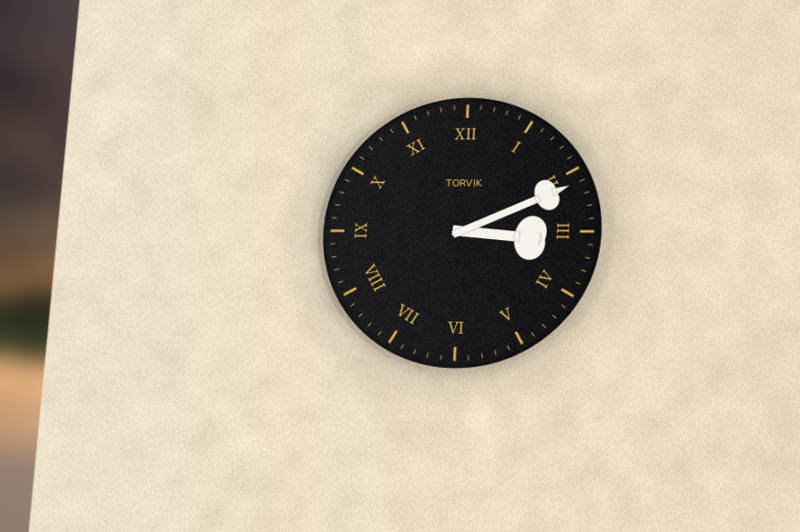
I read 3.11
